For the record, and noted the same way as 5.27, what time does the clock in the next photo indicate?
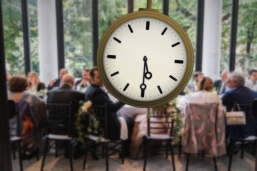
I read 5.30
